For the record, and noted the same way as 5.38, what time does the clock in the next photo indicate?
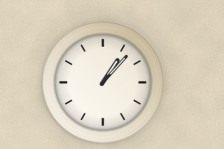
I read 1.07
